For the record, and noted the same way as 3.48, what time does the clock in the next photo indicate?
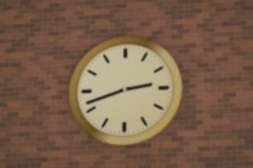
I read 2.42
